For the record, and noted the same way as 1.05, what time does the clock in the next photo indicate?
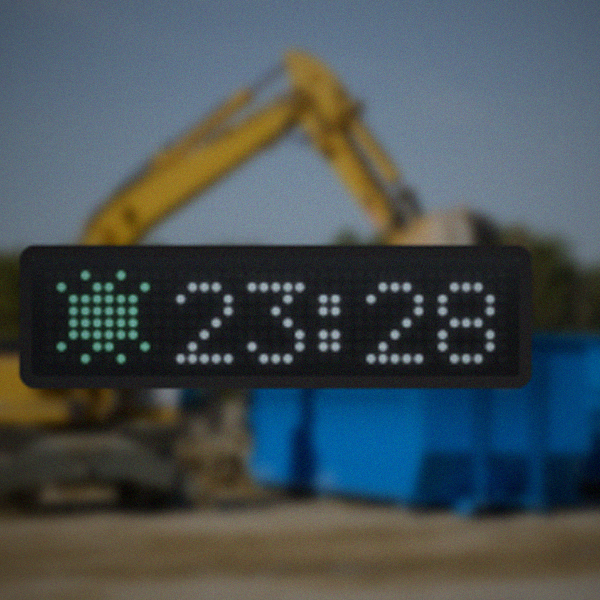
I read 23.28
